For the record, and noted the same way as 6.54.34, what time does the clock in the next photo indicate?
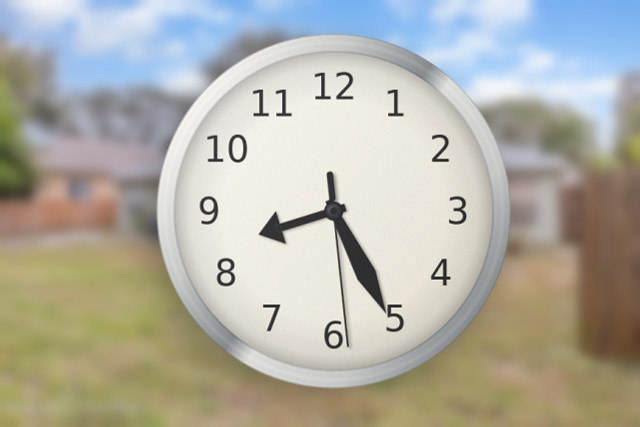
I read 8.25.29
